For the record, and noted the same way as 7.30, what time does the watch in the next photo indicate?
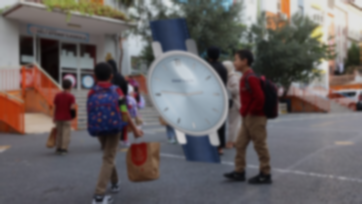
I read 2.46
